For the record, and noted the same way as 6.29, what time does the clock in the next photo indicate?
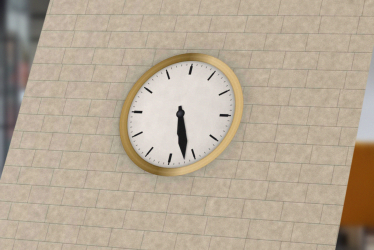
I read 5.27
